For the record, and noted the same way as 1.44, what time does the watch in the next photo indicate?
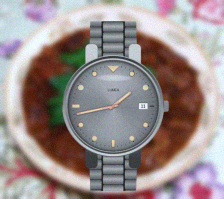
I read 1.43
